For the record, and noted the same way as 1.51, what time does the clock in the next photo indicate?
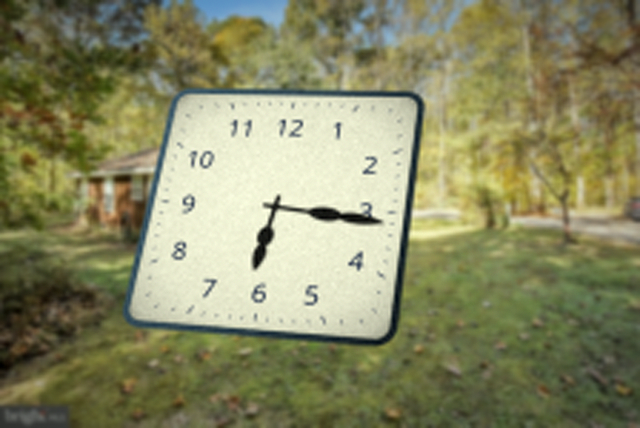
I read 6.16
